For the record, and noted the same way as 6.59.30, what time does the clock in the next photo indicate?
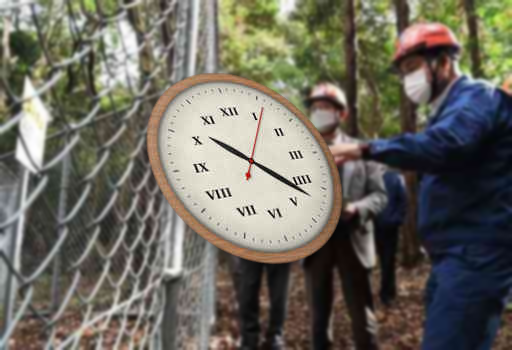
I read 10.22.06
